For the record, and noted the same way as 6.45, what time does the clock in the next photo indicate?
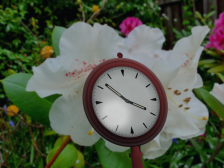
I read 3.52
